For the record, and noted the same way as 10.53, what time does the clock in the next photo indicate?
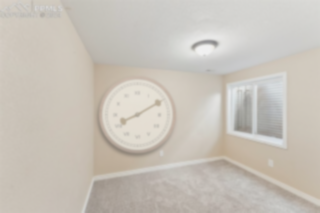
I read 8.10
